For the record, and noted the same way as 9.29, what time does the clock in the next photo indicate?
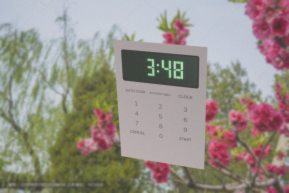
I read 3.48
